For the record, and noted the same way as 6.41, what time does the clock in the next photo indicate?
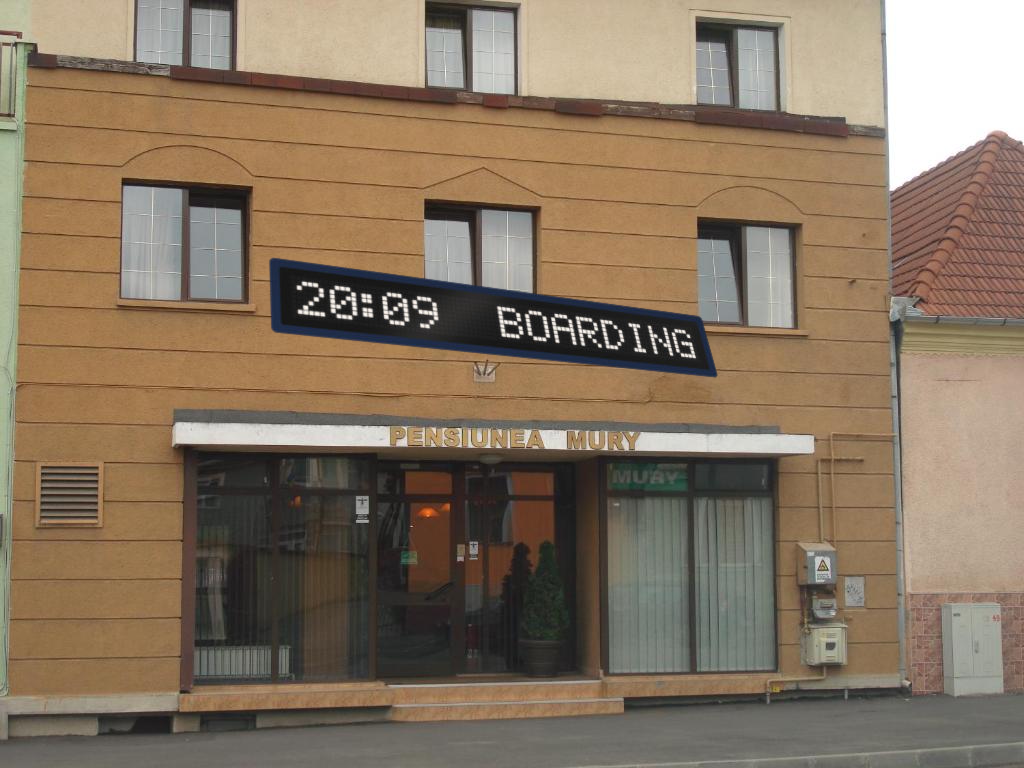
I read 20.09
